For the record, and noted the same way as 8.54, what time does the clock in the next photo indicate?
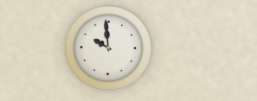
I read 9.59
